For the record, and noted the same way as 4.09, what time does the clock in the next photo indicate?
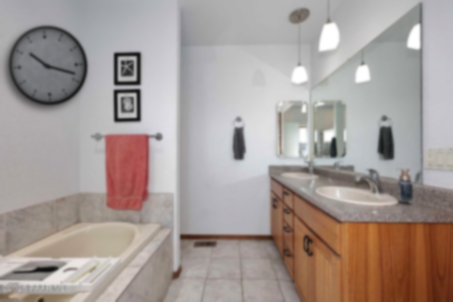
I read 10.18
